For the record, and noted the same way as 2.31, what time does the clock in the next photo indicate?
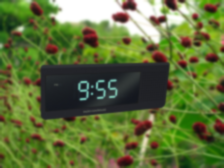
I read 9.55
